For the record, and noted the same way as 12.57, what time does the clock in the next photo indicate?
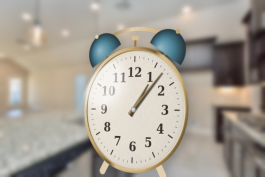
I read 1.07
